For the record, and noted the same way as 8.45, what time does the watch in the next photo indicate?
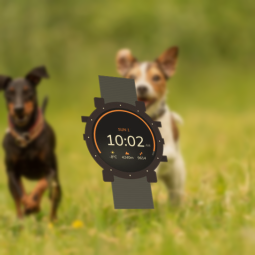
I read 10.02
